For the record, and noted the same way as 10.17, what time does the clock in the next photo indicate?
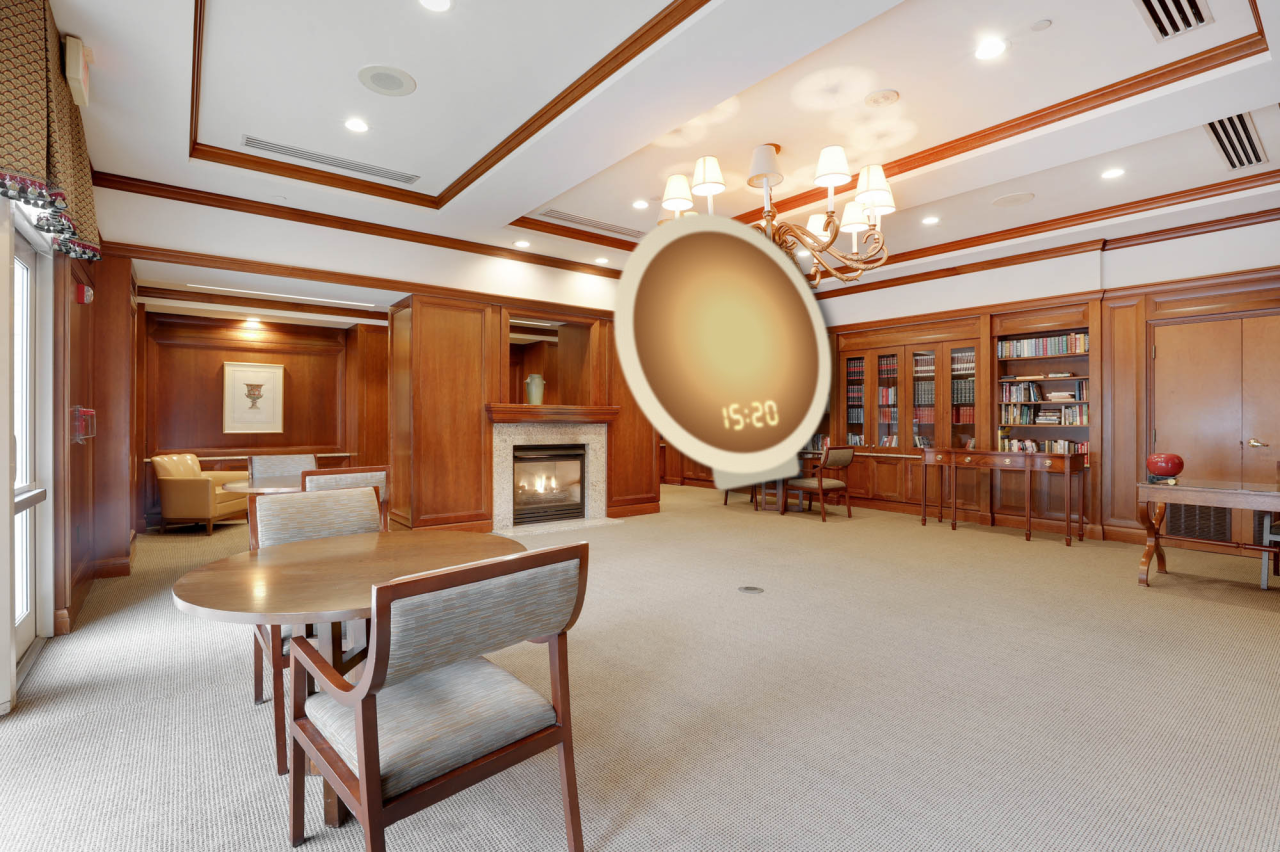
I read 15.20
